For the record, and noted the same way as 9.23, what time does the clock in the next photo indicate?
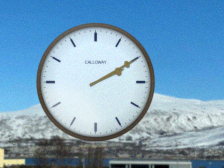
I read 2.10
